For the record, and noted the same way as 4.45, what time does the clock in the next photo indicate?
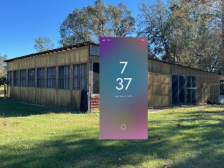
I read 7.37
